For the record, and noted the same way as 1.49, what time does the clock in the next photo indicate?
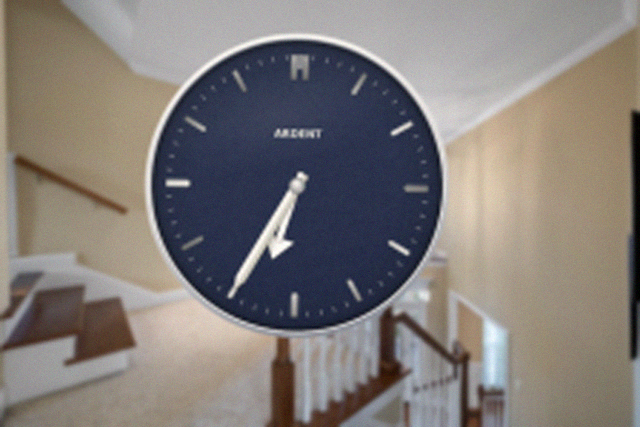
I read 6.35
